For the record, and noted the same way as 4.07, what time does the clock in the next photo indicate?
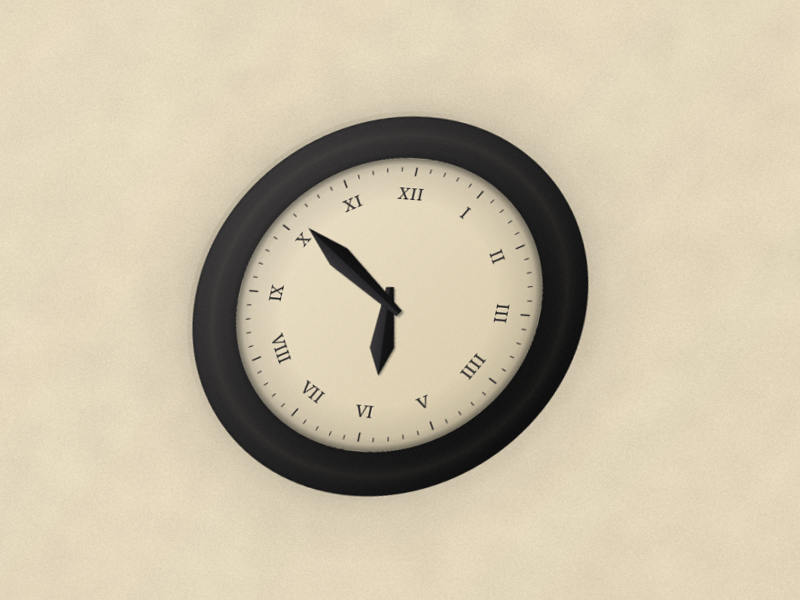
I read 5.51
